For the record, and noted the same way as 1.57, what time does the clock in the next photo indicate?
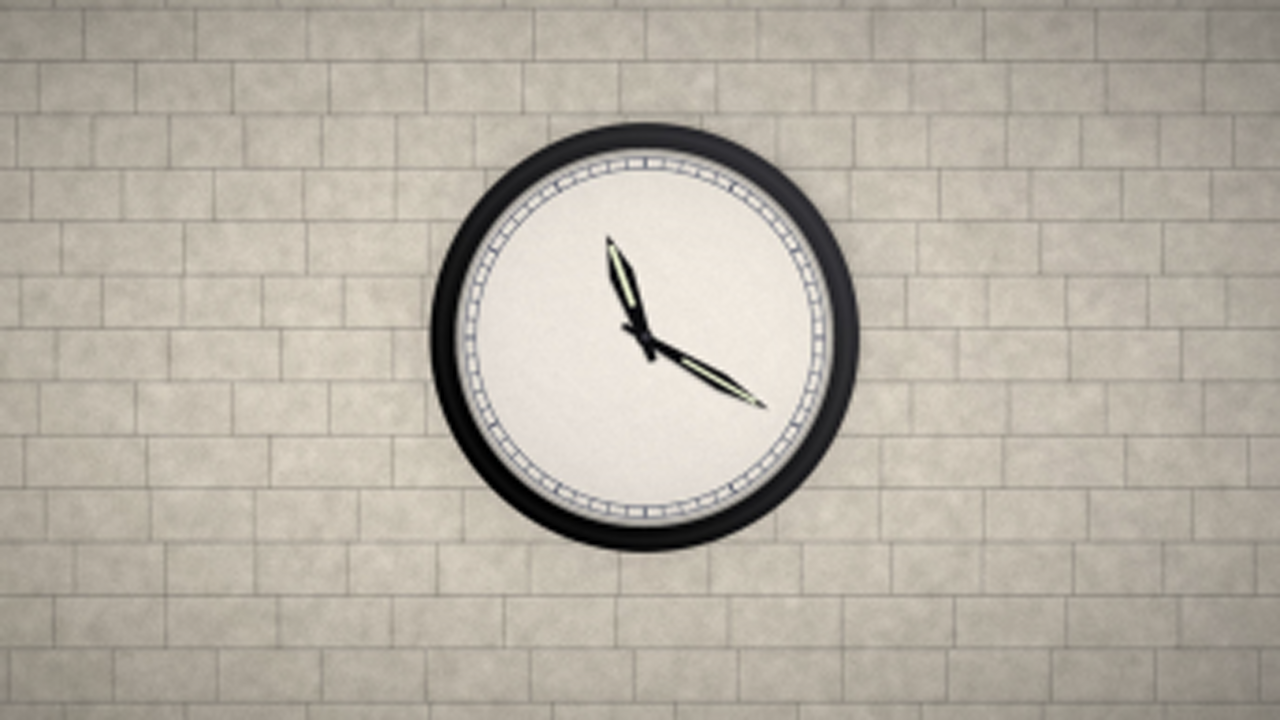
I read 11.20
